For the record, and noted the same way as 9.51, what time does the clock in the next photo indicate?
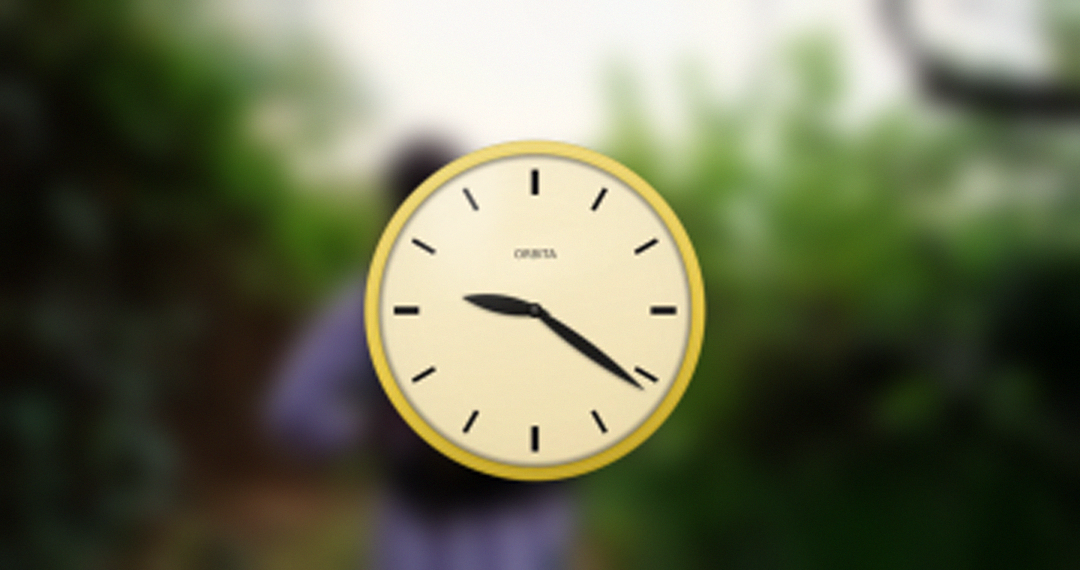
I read 9.21
